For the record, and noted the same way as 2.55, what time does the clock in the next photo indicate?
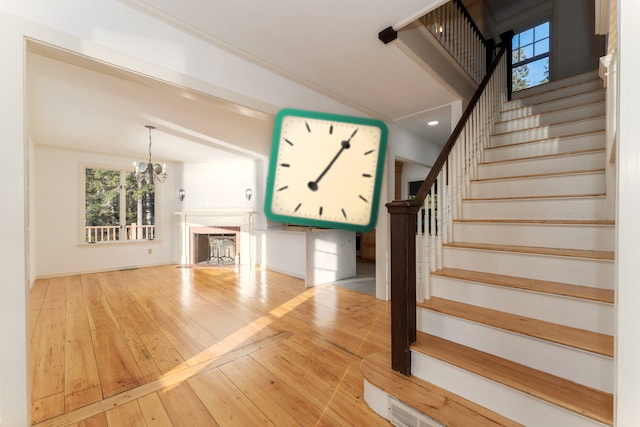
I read 7.05
